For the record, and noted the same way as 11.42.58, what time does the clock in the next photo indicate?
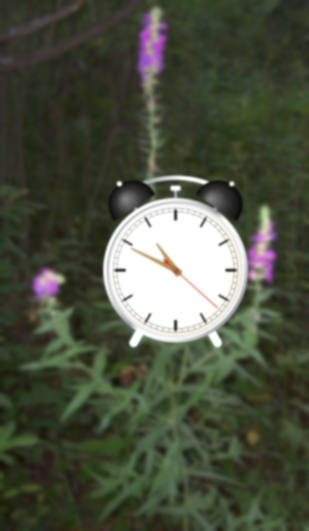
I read 10.49.22
